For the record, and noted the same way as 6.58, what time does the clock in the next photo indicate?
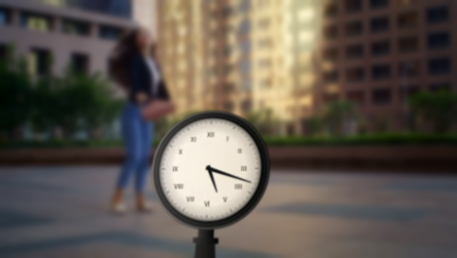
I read 5.18
